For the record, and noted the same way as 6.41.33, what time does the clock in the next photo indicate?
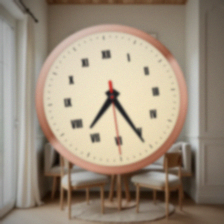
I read 7.25.30
